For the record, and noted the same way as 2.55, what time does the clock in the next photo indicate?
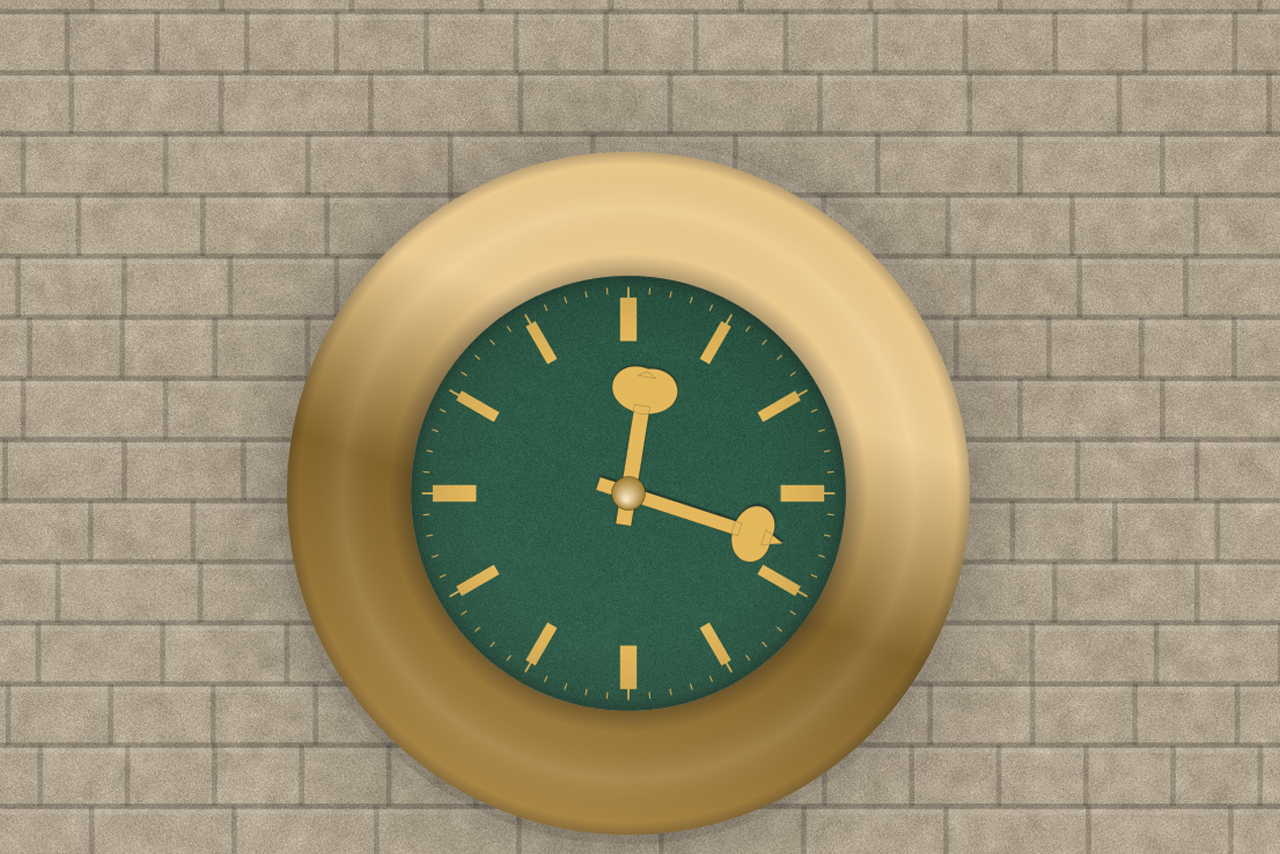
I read 12.18
